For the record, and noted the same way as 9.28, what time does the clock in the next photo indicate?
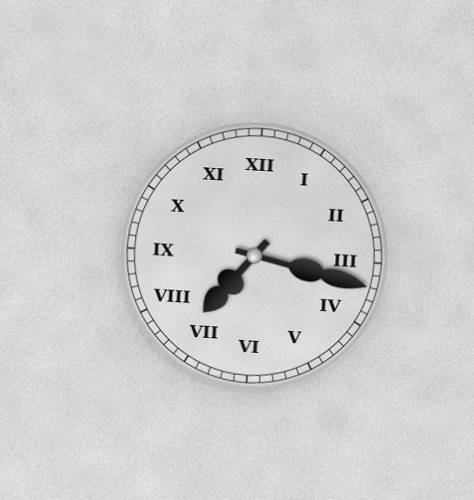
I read 7.17
